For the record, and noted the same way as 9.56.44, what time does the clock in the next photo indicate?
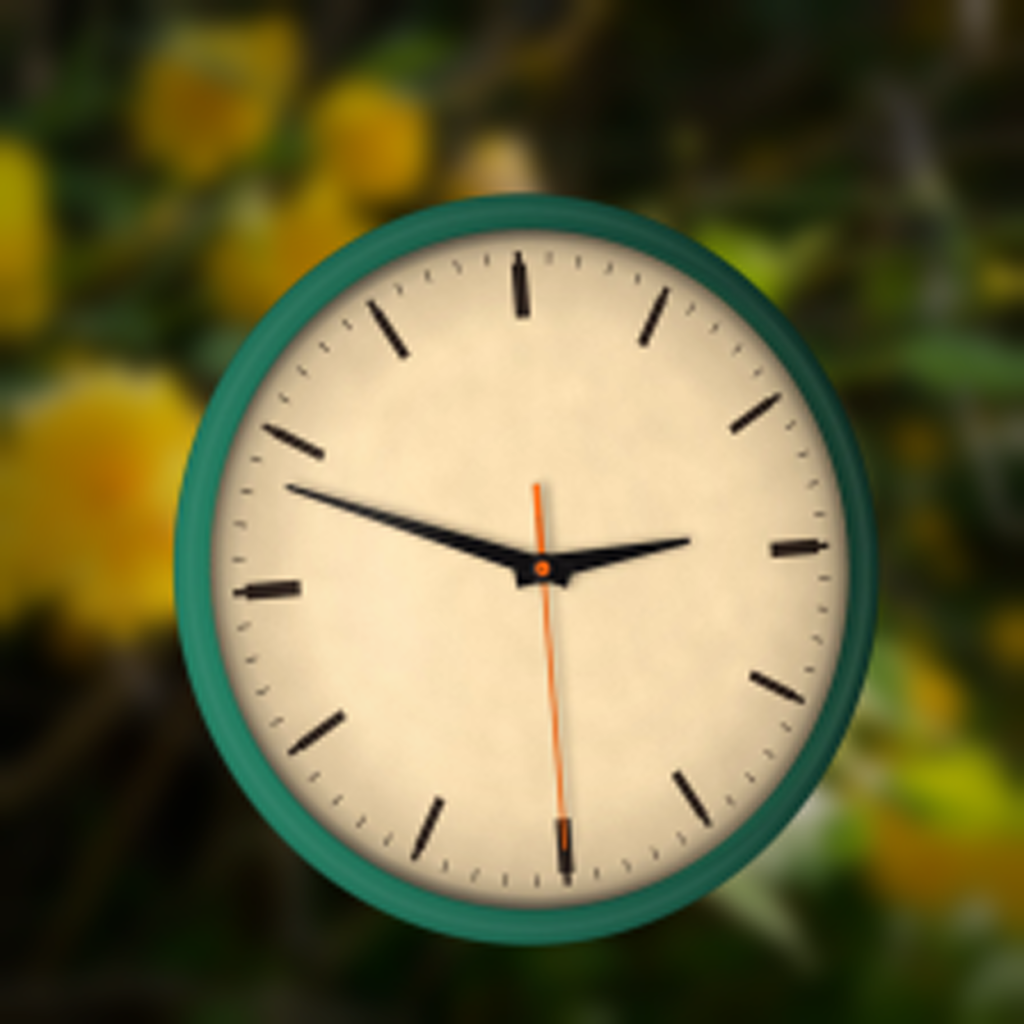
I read 2.48.30
